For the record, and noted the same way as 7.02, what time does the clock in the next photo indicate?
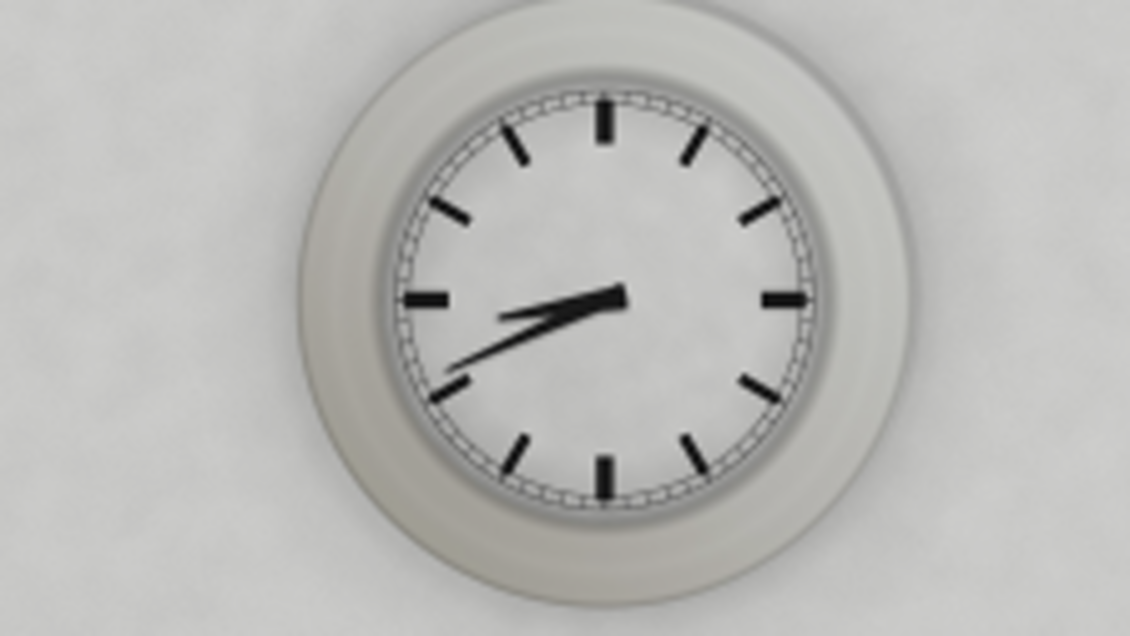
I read 8.41
